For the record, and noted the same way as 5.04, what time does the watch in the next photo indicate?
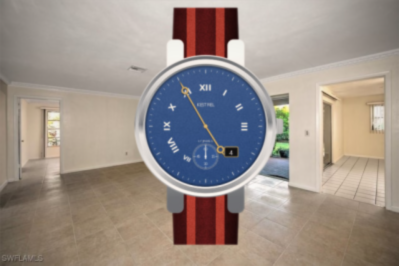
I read 4.55
